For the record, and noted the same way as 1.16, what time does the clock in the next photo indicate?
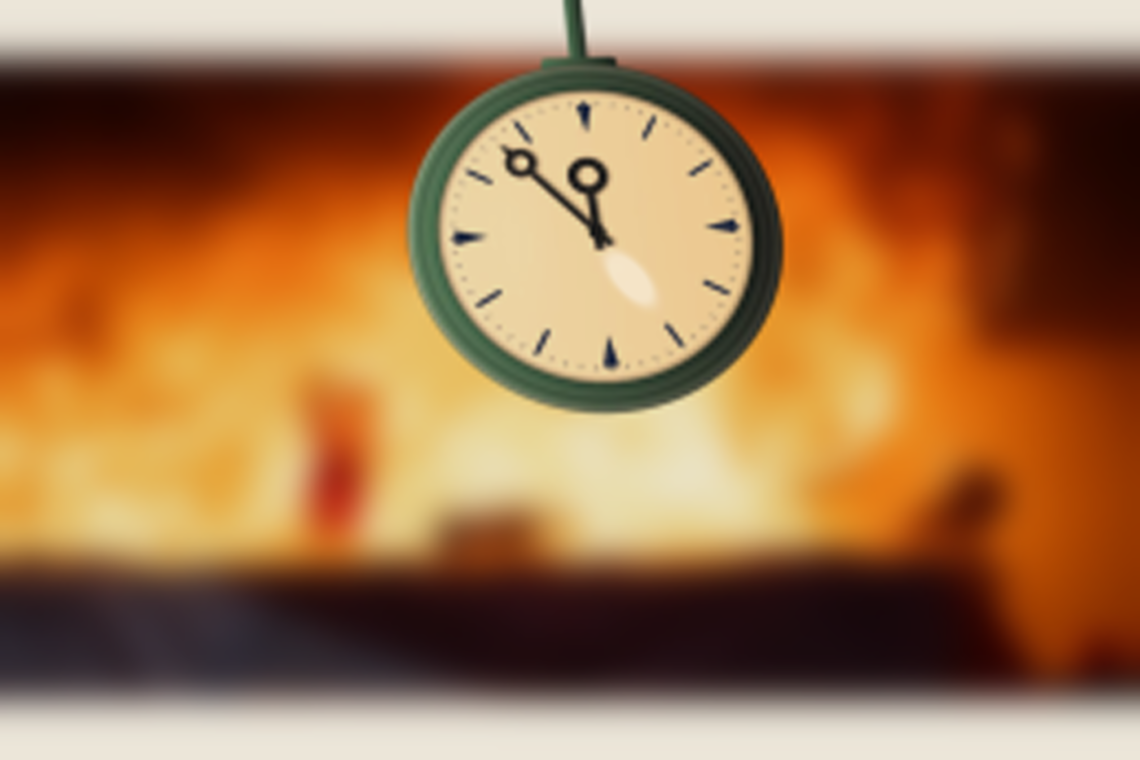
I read 11.53
